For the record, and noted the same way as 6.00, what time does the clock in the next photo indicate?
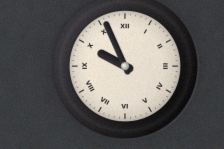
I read 9.56
